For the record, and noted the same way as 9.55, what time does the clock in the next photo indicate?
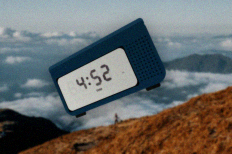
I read 4.52
